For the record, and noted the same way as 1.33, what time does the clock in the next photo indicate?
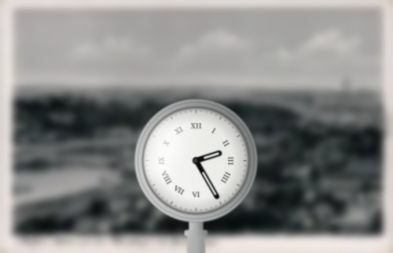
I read 2.25
